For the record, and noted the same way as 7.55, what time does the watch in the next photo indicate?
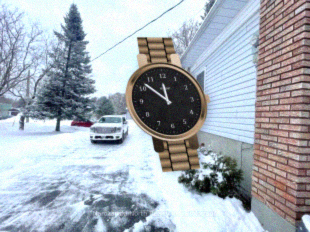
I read 11.52
